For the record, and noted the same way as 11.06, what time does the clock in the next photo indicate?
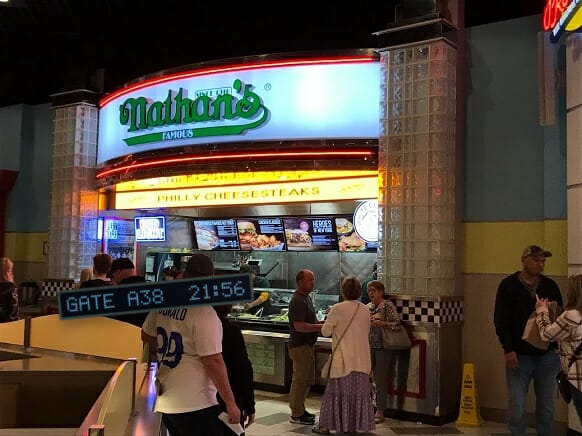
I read 21.56
